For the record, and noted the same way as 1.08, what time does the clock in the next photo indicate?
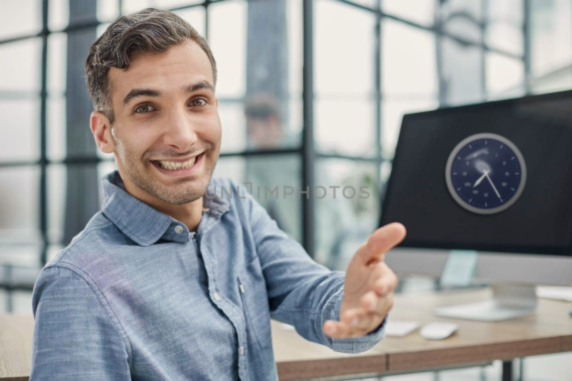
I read 7.25
